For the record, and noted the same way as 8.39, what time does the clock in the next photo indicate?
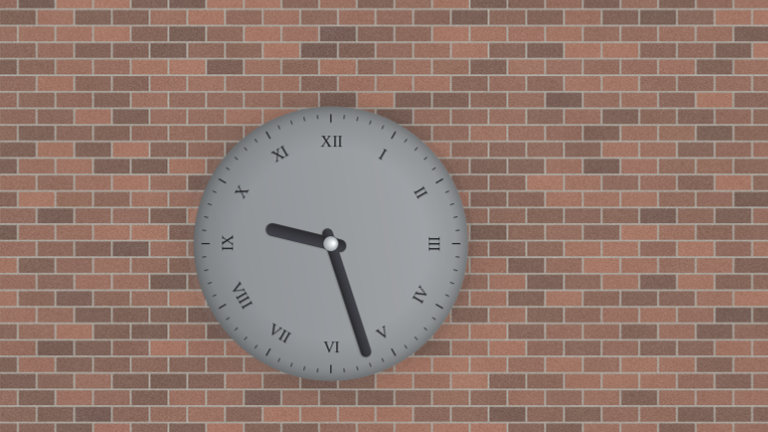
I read 9.27
